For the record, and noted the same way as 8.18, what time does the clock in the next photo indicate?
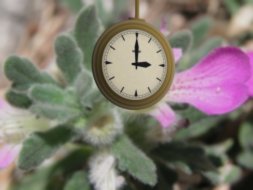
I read 3.00
